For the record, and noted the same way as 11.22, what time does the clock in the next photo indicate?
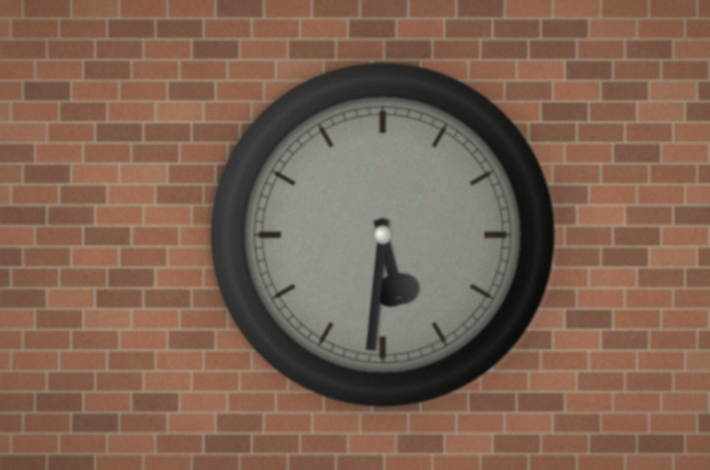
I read 5.31
